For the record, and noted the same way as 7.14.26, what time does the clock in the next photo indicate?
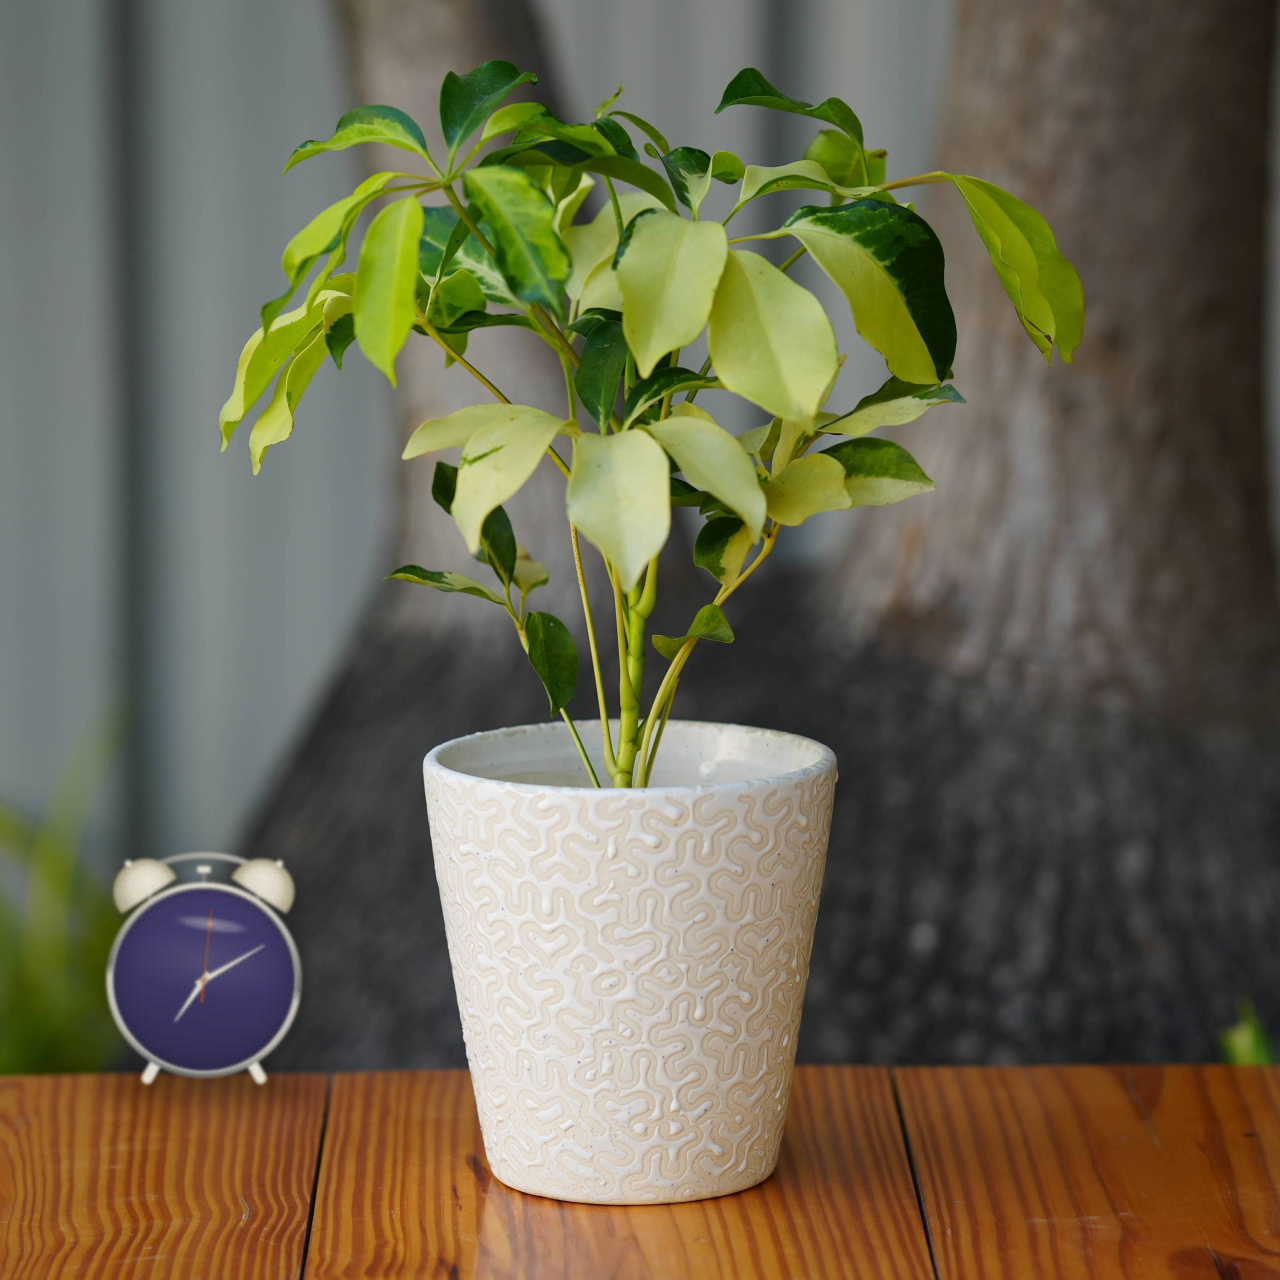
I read 7.10.01
